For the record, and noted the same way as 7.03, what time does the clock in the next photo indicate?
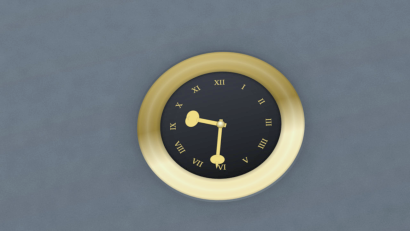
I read 9.31
